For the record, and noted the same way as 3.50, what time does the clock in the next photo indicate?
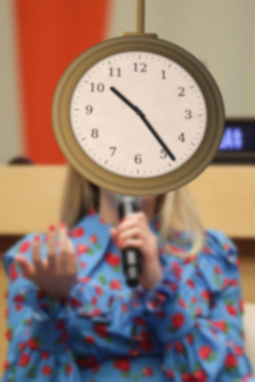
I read 10.24
